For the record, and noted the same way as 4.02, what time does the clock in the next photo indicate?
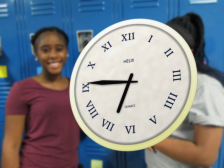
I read 6.46
